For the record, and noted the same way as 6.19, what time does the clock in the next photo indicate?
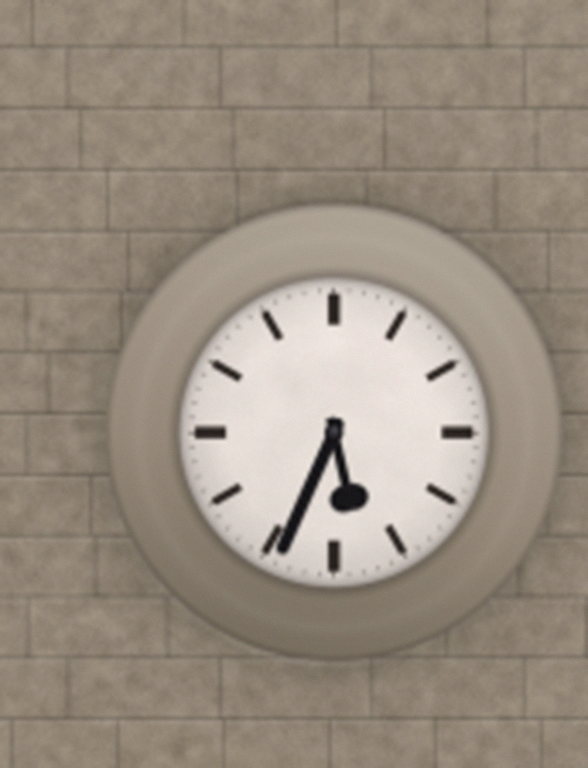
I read 5.34
